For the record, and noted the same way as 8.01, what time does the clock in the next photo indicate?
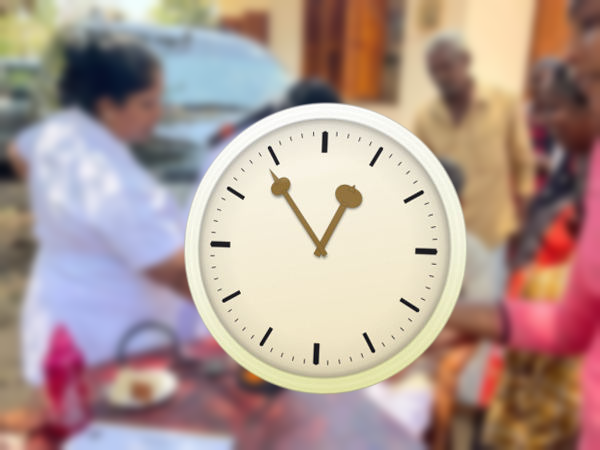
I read 12.54
